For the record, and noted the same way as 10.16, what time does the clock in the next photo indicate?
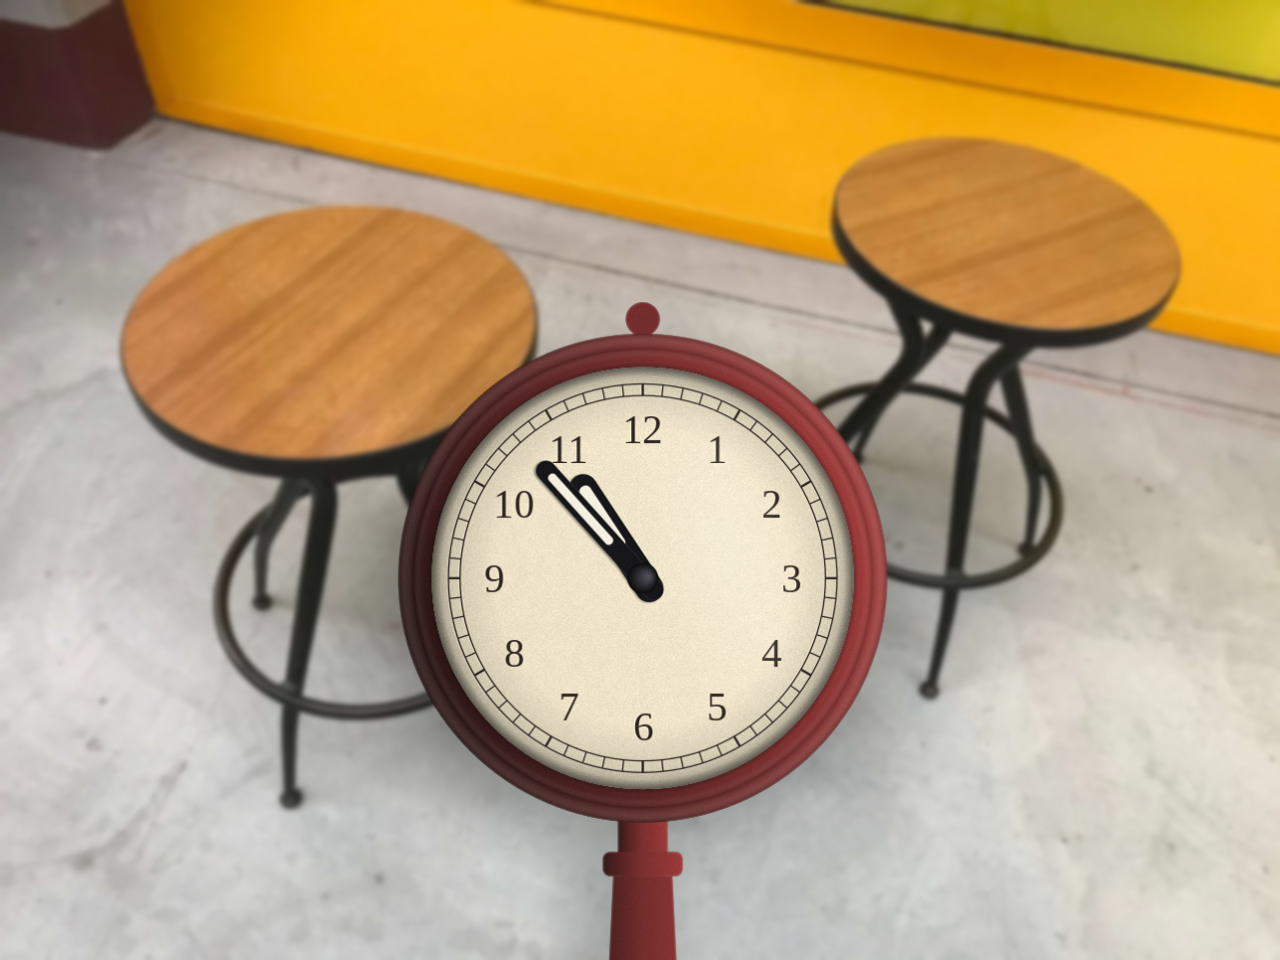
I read 10.53
